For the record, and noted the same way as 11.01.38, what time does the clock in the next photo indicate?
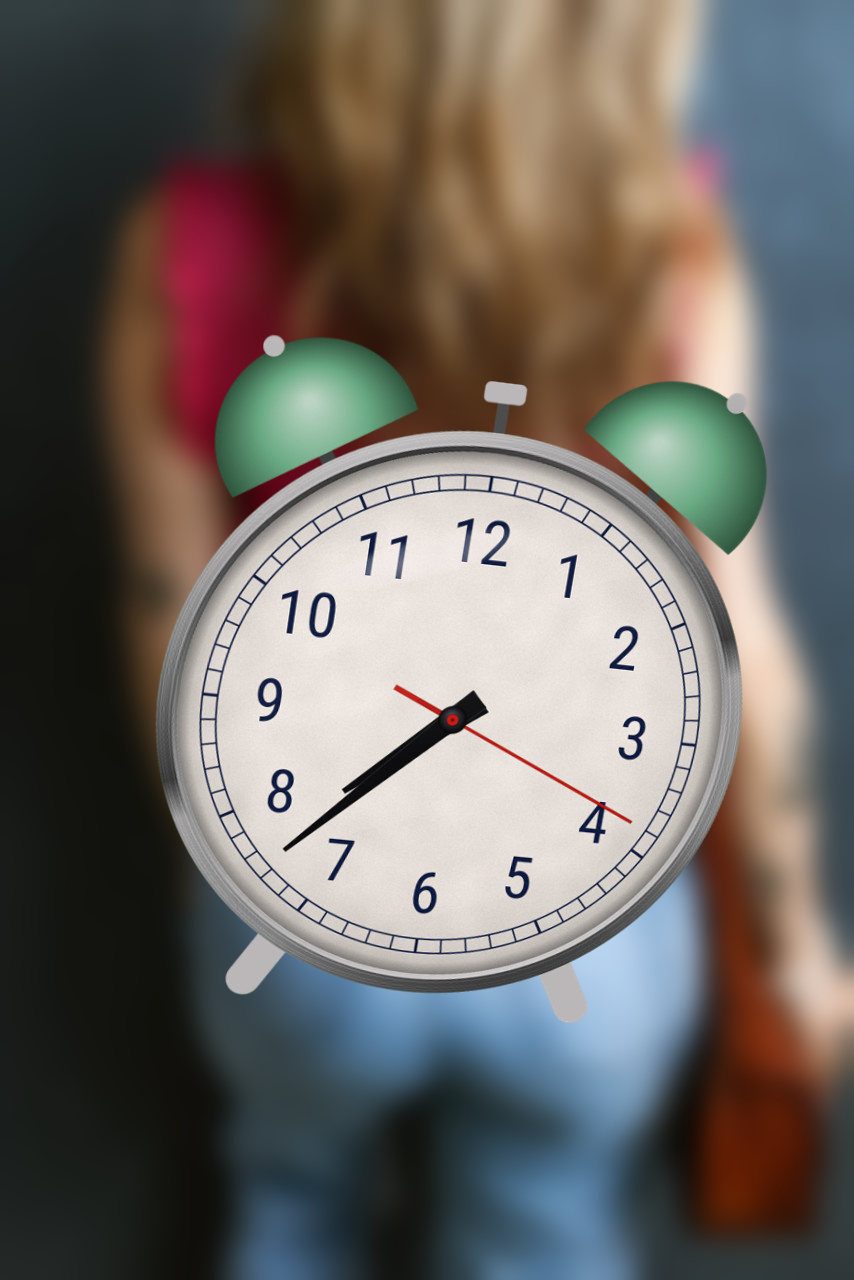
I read 7.37.19
